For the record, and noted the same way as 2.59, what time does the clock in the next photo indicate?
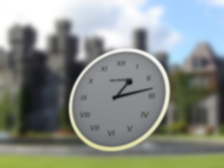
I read 1.13
